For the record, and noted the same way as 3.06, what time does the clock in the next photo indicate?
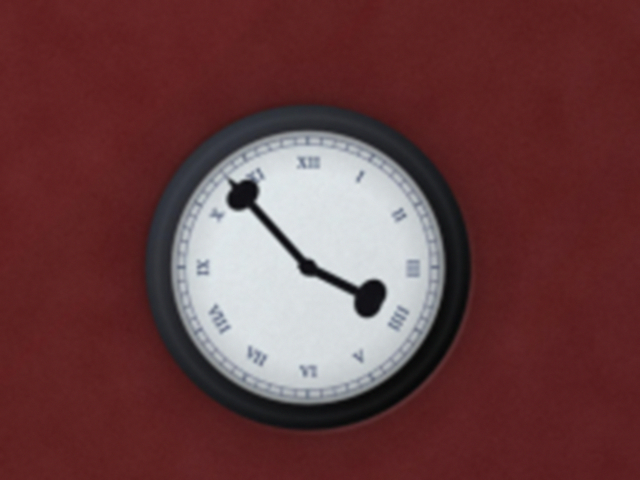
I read 3.53
